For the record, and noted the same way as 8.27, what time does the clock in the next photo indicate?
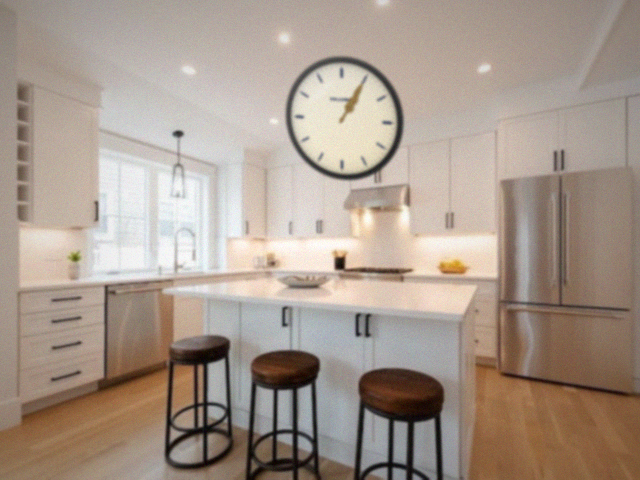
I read 1.05
